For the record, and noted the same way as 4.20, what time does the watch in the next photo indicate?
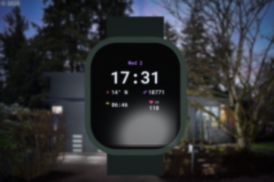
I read 17.31
